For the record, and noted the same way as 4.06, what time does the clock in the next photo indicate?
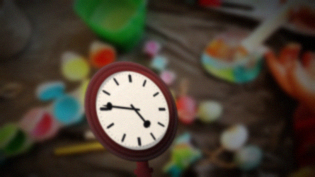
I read 4.46
